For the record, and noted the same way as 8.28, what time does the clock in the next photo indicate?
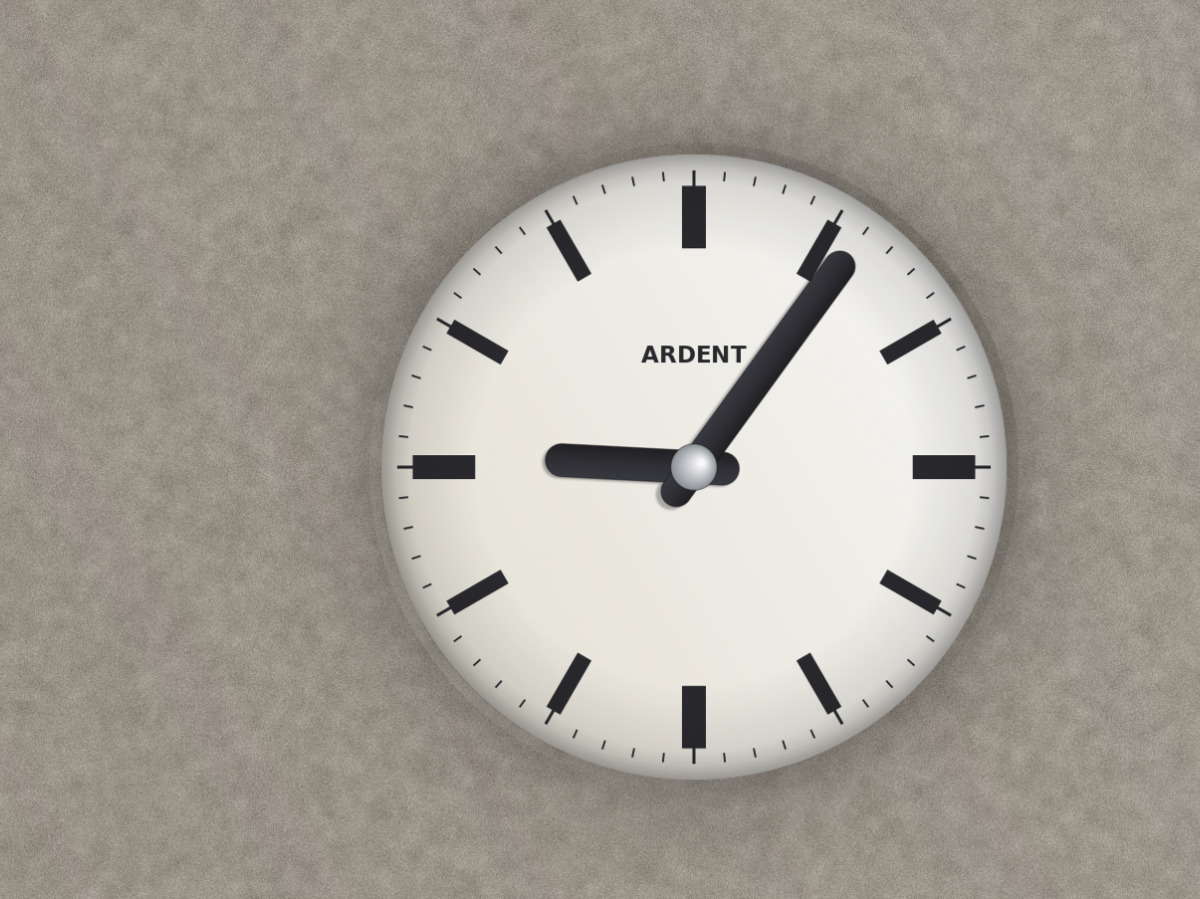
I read 9.06
